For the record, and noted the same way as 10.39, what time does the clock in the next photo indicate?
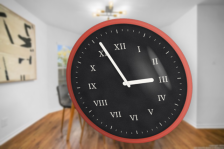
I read 2.56
